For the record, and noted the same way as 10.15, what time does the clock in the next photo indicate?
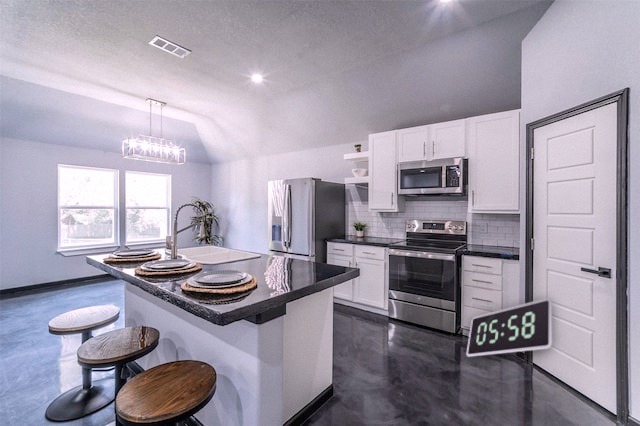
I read 5.58
